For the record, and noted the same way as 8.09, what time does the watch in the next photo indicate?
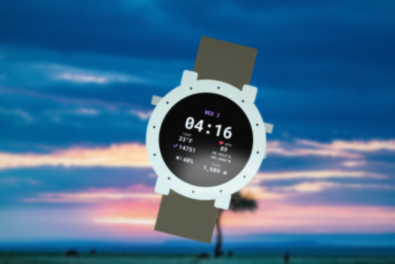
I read 4.16
